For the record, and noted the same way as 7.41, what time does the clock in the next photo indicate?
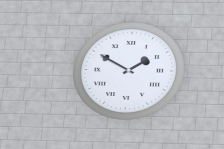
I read 1.50
